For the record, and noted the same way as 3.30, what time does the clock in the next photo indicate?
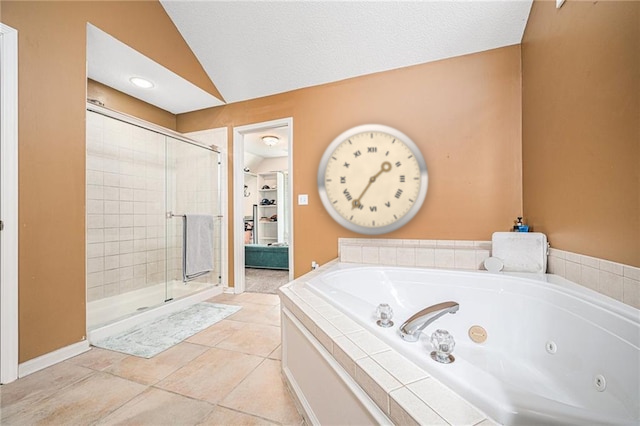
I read 1.36
